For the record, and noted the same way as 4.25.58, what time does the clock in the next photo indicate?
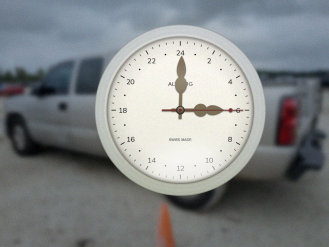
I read 6.00.15
